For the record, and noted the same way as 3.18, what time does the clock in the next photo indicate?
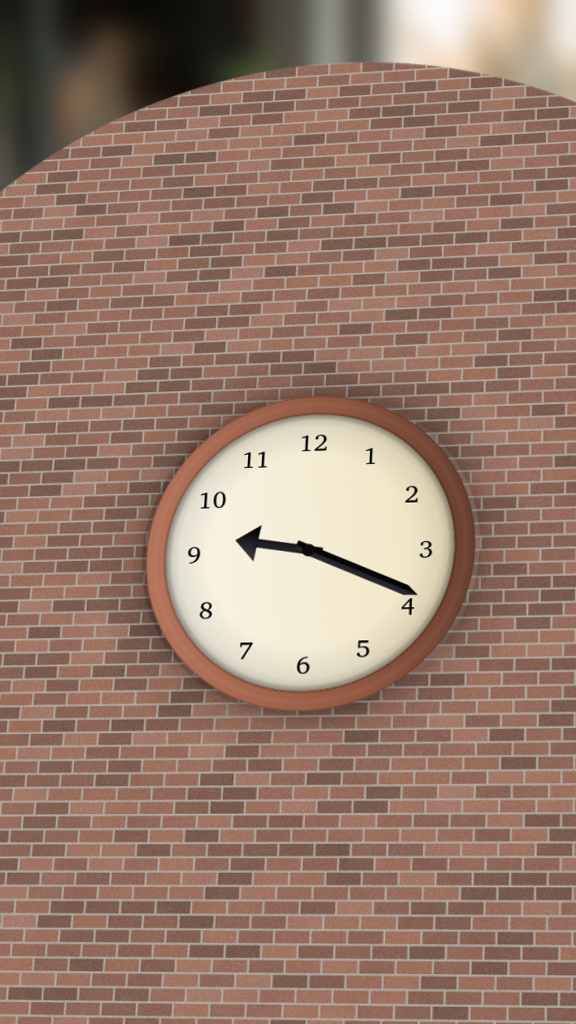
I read 9.19
